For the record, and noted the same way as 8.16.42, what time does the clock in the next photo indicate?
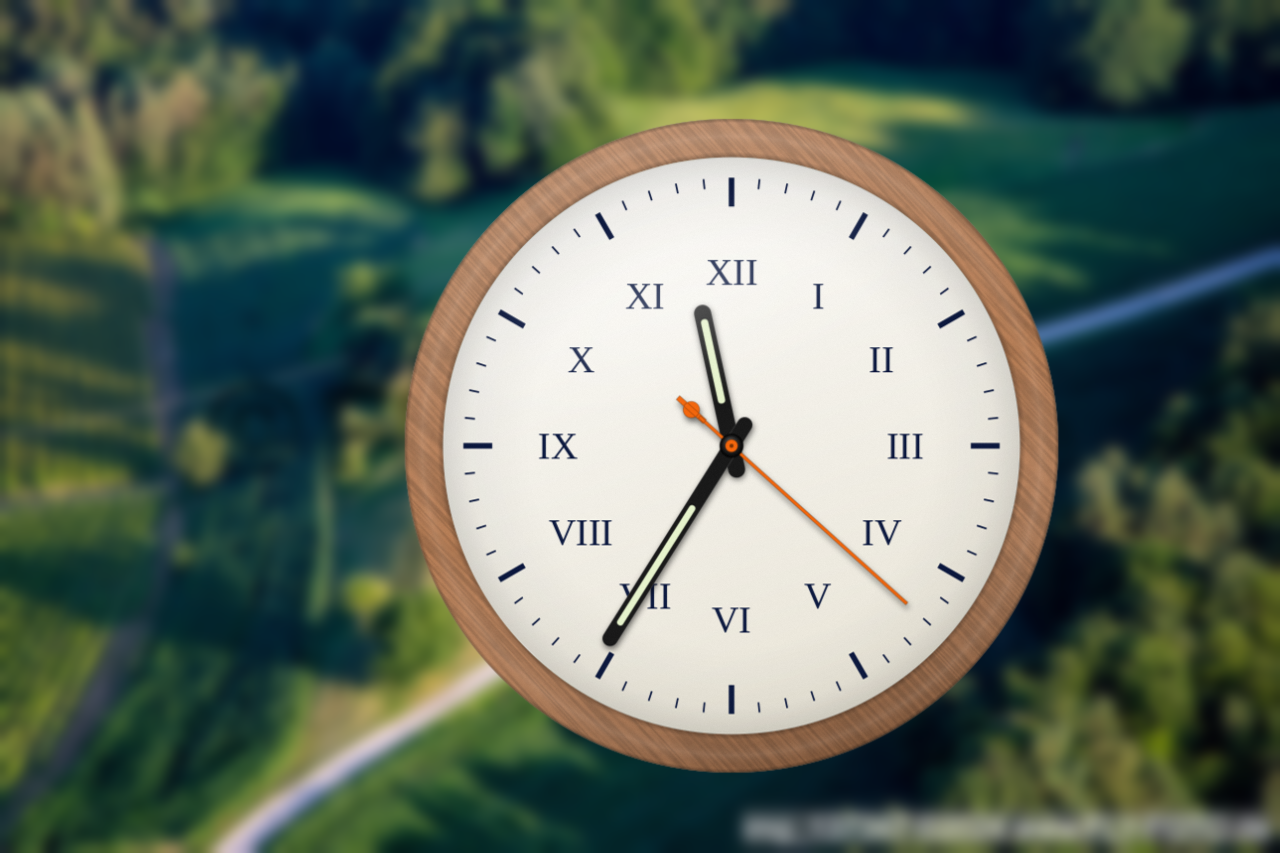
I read 11.35.22
